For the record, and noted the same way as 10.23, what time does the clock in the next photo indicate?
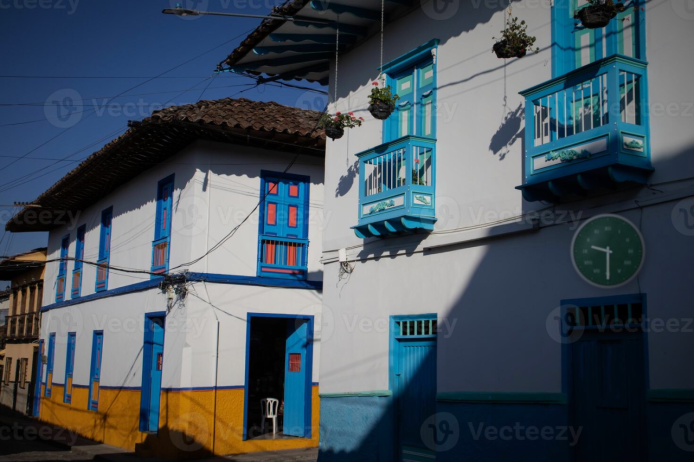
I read 9.30
